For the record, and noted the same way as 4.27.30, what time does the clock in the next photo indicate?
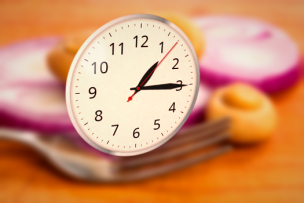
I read 1.15.07
